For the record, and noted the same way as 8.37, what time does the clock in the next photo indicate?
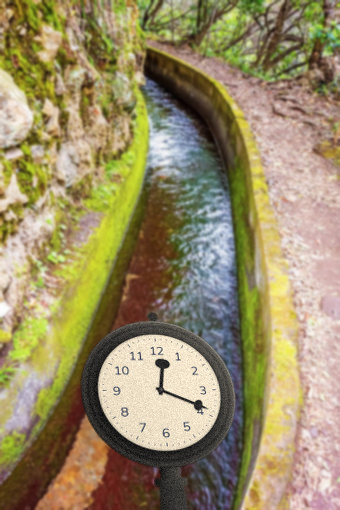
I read 12.19
